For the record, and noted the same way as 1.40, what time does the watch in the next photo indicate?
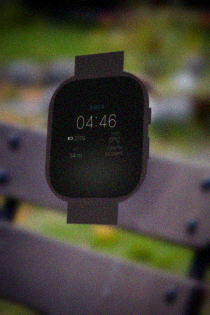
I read 4.46
